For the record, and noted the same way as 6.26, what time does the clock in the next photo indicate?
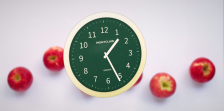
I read 1.26
